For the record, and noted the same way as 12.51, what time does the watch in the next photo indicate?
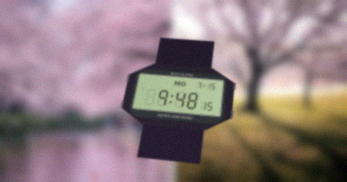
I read 9.48
